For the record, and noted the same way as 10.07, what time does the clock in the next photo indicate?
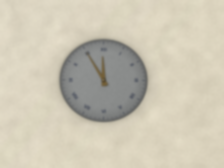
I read 11.55
